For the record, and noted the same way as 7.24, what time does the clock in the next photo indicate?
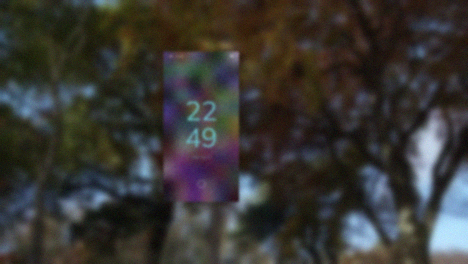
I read 22.49
